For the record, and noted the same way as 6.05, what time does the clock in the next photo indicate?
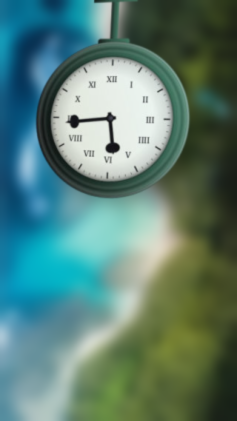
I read 5.44
